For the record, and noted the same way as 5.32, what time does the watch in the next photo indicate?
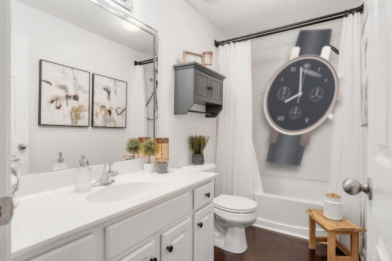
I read 7.58
